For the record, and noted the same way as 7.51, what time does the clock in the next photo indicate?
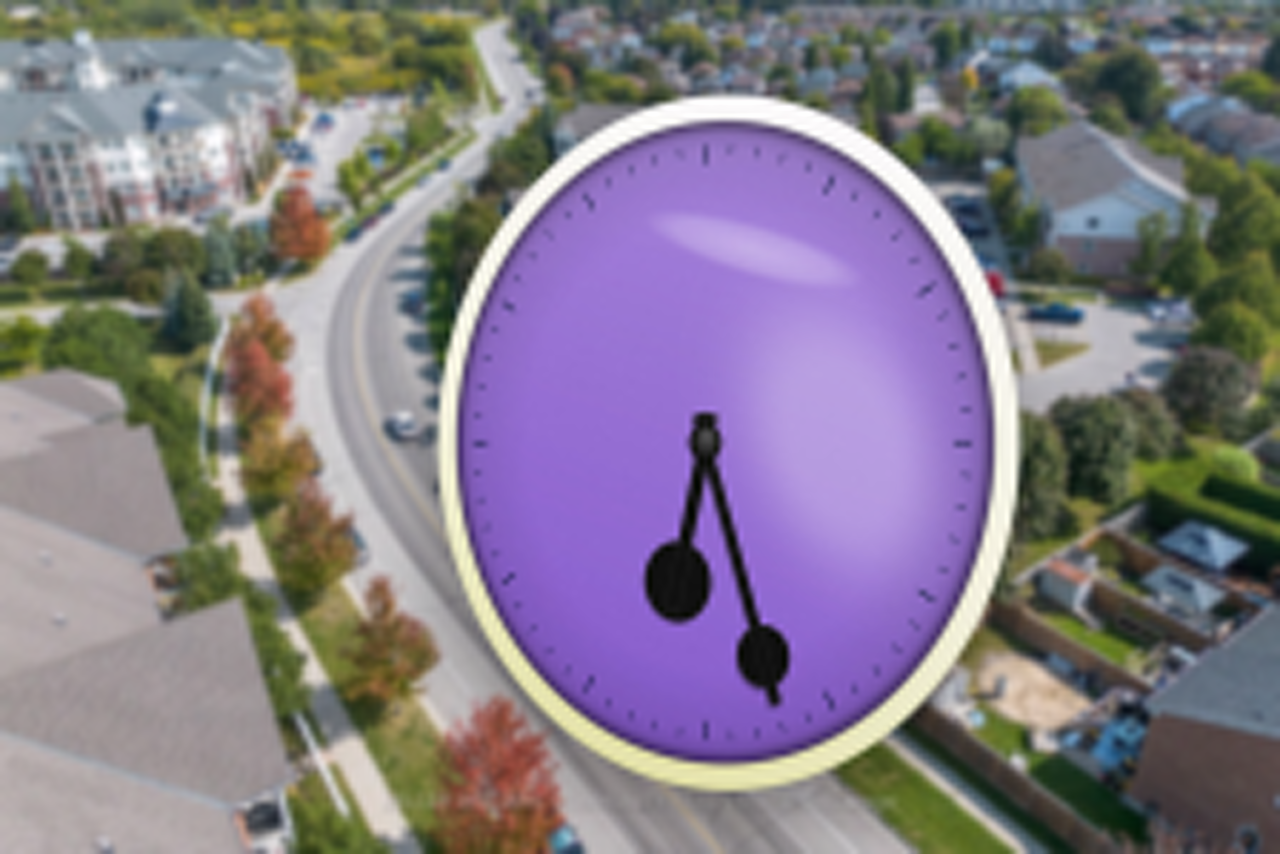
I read 6.27
